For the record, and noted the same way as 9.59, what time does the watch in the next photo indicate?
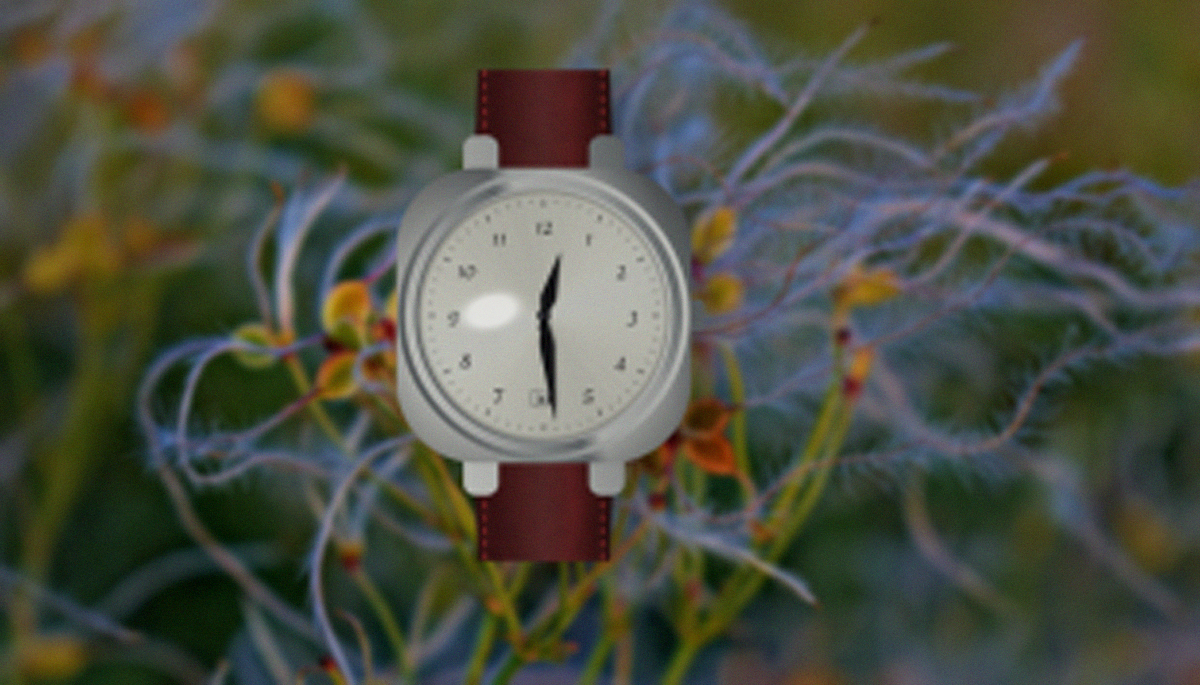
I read 12.29
